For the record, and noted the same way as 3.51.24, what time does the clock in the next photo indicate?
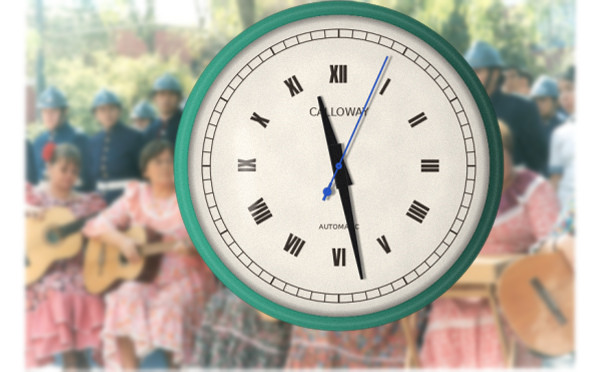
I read 11.28.04
